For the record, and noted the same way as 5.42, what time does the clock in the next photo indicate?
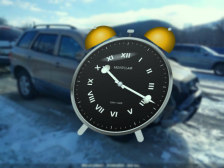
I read 10.19
